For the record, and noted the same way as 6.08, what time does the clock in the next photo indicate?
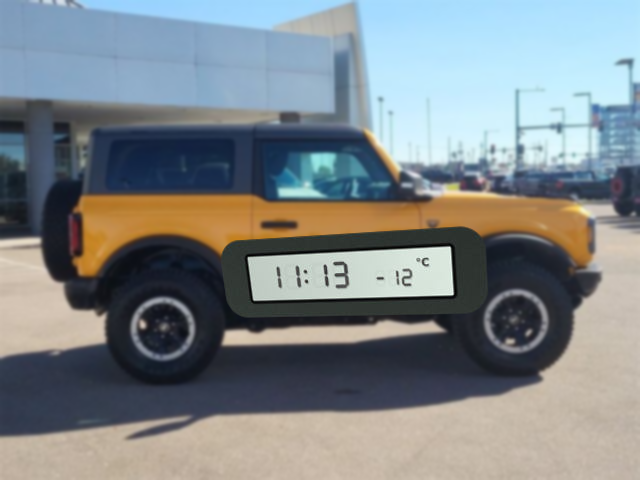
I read 11.13
